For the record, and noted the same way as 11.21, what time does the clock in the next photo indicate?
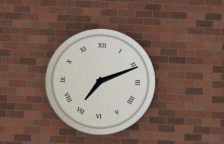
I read 7.11
